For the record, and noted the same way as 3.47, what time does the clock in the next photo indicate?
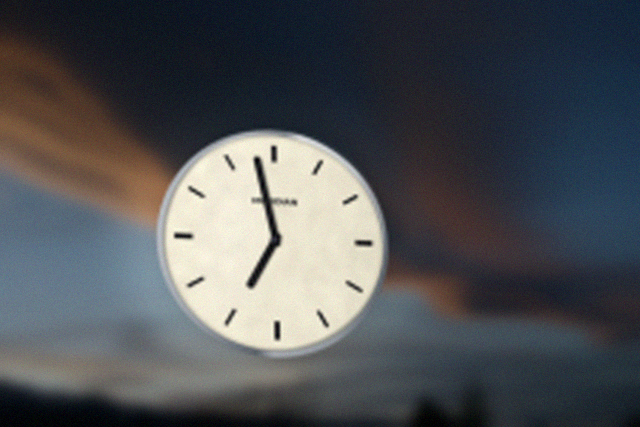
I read 6.58
